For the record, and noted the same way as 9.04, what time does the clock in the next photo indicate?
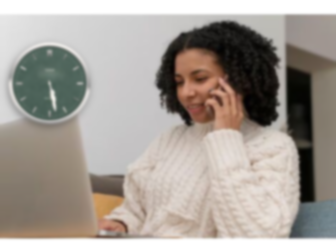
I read 5.28
